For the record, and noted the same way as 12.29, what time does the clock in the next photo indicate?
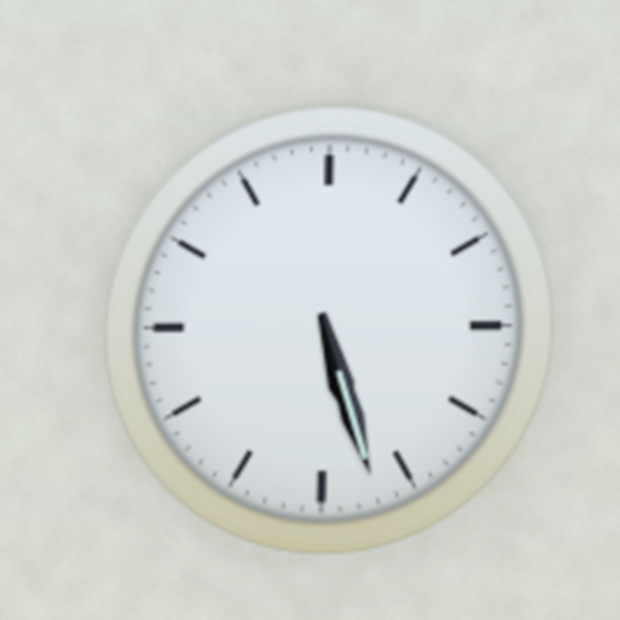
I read 5.27
